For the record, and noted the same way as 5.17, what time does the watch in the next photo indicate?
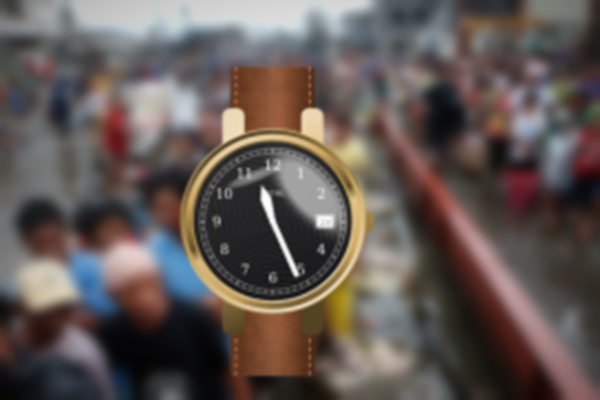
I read 11.26
